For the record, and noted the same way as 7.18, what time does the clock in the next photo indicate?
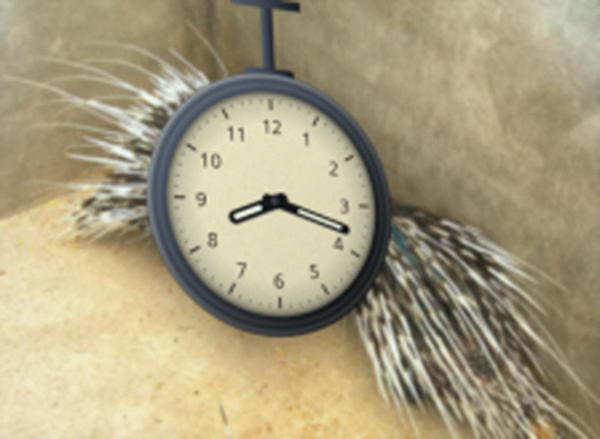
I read 8.18
